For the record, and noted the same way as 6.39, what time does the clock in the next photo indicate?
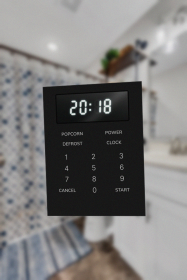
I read 20.18
